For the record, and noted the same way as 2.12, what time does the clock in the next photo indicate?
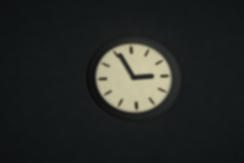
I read 2.56
